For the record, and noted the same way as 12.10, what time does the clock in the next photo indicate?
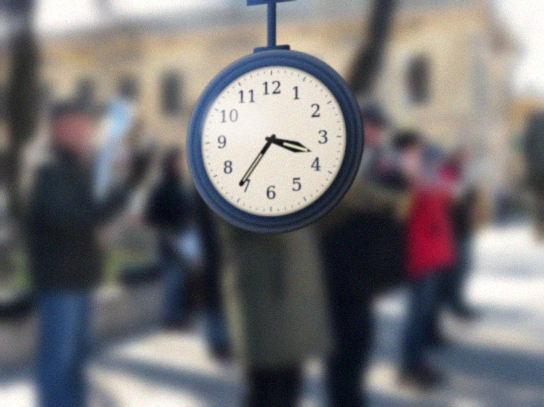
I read 3.36
